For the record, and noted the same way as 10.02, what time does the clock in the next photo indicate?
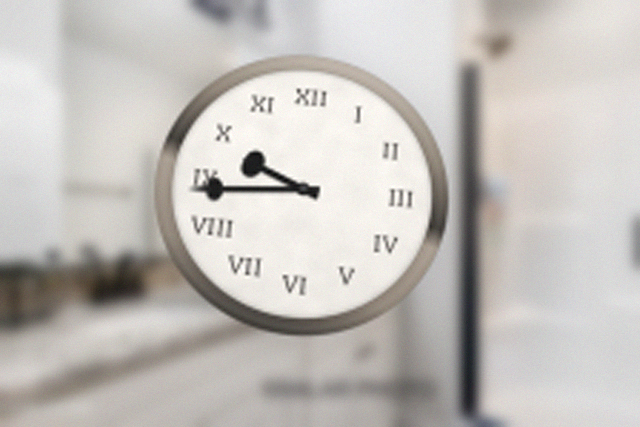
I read 9.44
